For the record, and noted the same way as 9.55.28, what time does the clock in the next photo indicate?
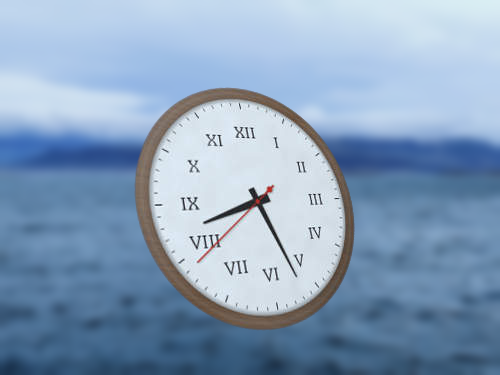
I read 8.26.39
